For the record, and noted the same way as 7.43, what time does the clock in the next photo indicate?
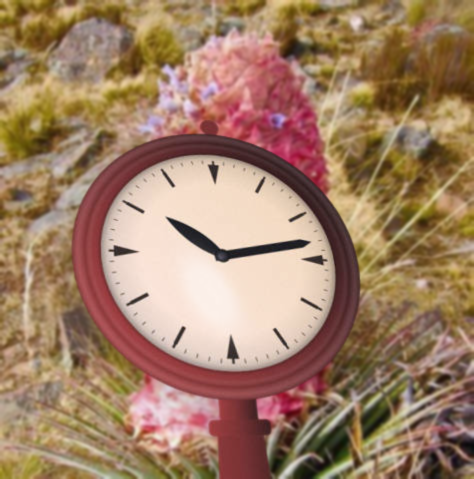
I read 10.13
